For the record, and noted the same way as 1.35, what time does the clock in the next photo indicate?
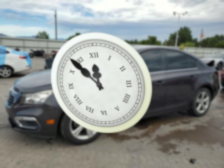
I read 11.53
